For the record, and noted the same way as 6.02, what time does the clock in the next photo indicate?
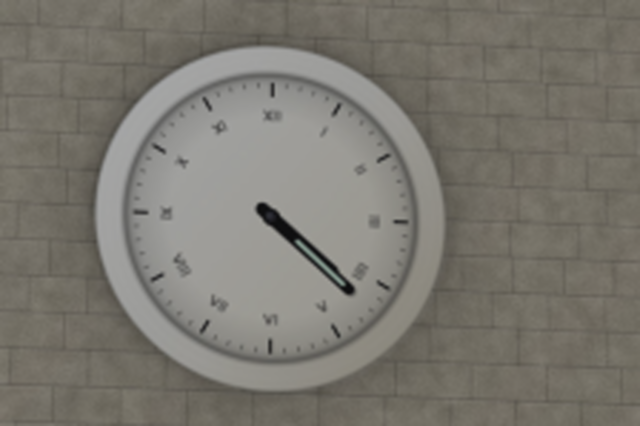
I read 4.22
